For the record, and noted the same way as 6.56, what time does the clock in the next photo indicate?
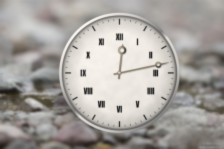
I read 12.13
